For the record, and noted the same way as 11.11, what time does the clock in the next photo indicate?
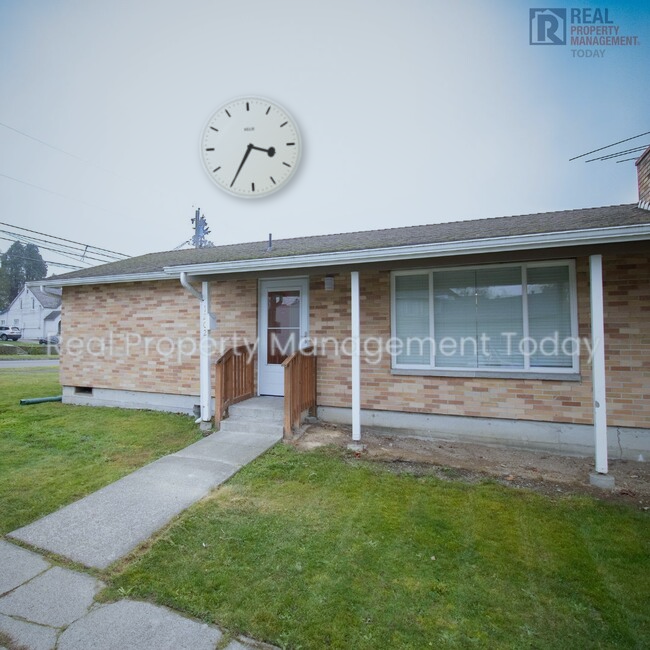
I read 3.35
